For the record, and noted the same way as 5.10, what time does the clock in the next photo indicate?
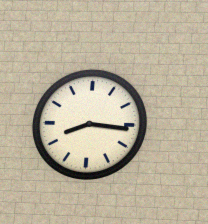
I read 8.16
